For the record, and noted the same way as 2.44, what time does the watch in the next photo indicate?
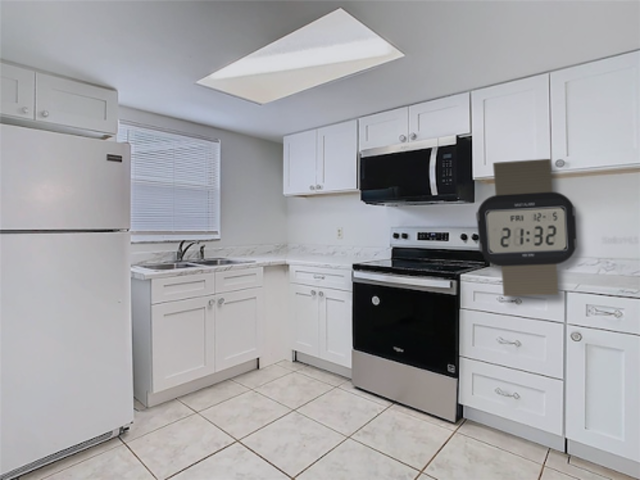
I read 21.32
